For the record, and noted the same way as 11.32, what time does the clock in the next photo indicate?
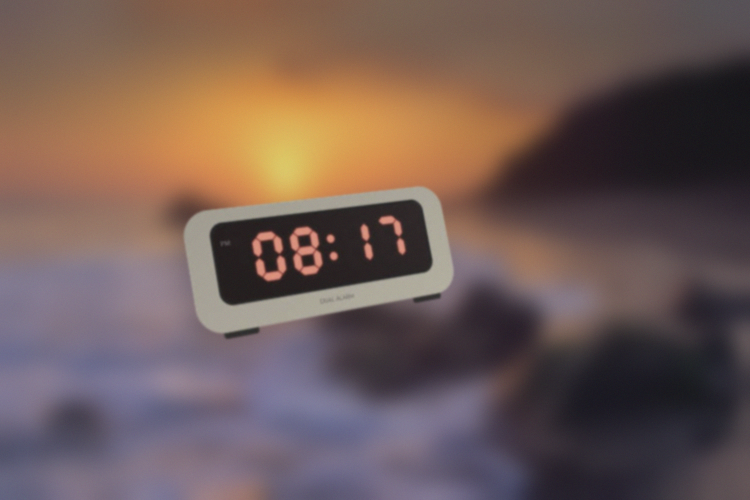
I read 8.17
